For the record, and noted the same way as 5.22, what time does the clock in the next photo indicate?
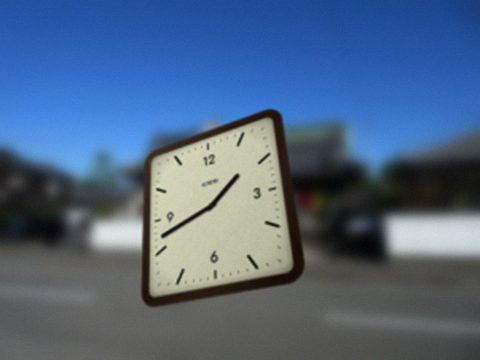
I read 1.42
